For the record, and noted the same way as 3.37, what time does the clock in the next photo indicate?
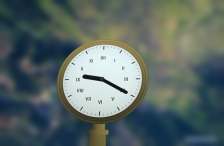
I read 9.20
